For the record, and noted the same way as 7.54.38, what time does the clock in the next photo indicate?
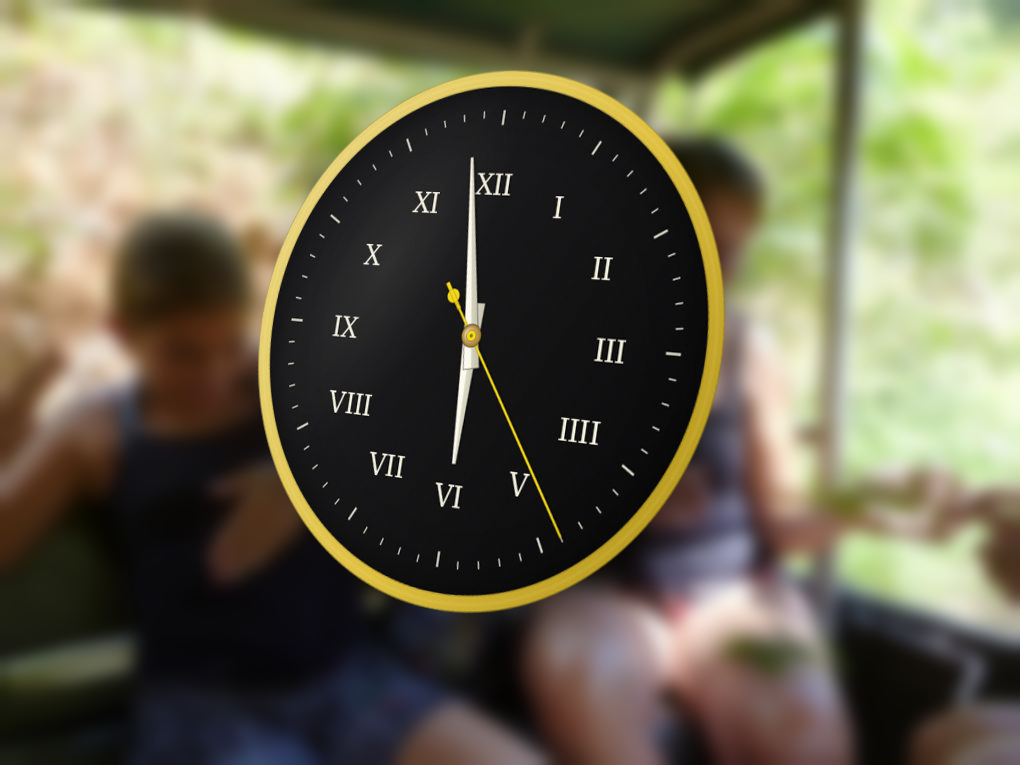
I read 5.58.24
